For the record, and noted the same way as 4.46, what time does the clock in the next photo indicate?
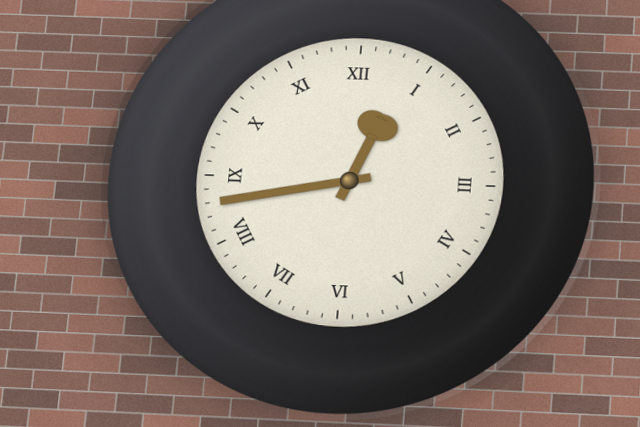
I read 12.43
